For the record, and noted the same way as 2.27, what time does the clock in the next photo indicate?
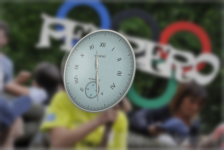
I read 11.27
